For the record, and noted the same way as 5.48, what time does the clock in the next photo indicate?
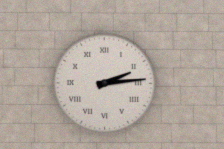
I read 2.14
